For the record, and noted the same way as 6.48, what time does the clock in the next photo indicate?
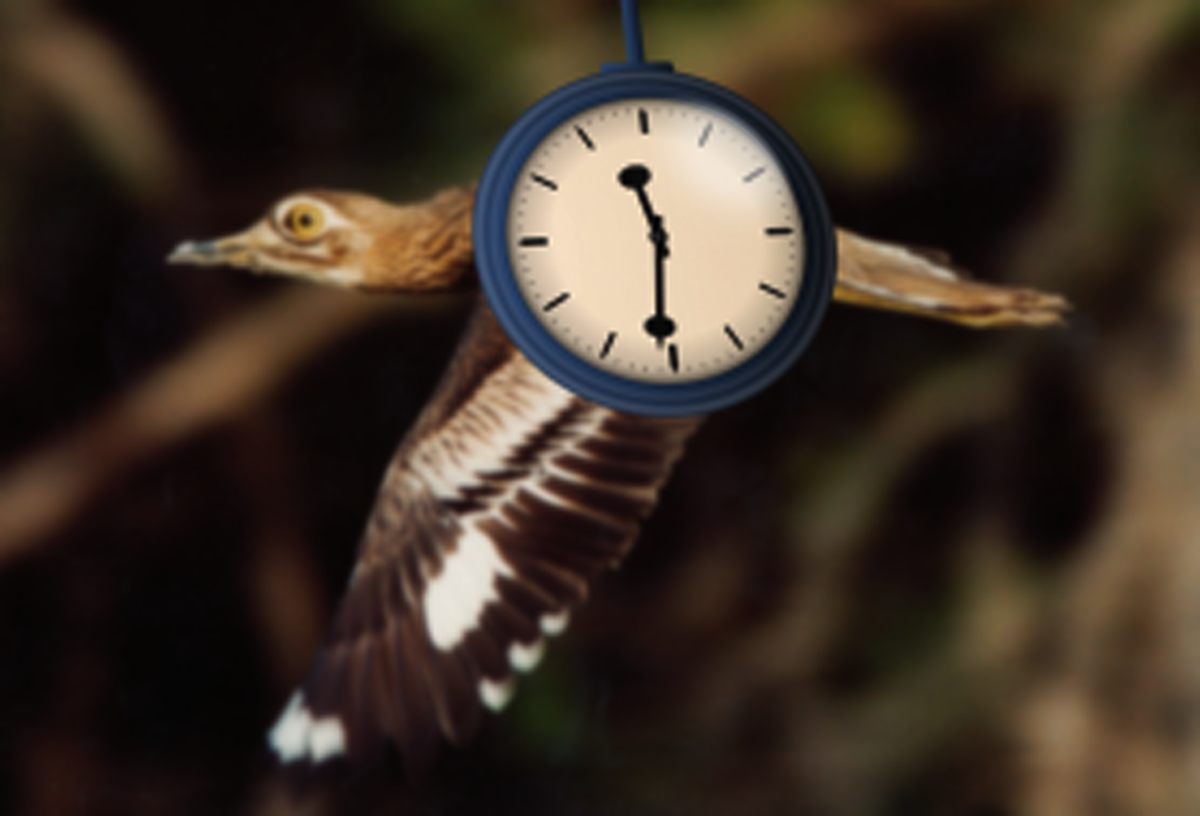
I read 11.31
